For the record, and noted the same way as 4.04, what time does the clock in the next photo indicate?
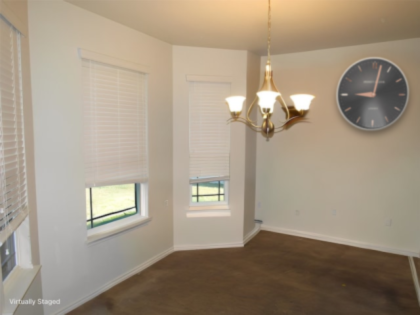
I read 9.02
